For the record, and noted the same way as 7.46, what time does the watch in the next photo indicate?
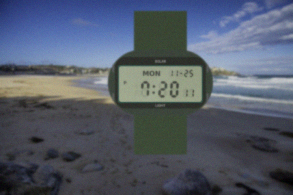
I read 7.20
